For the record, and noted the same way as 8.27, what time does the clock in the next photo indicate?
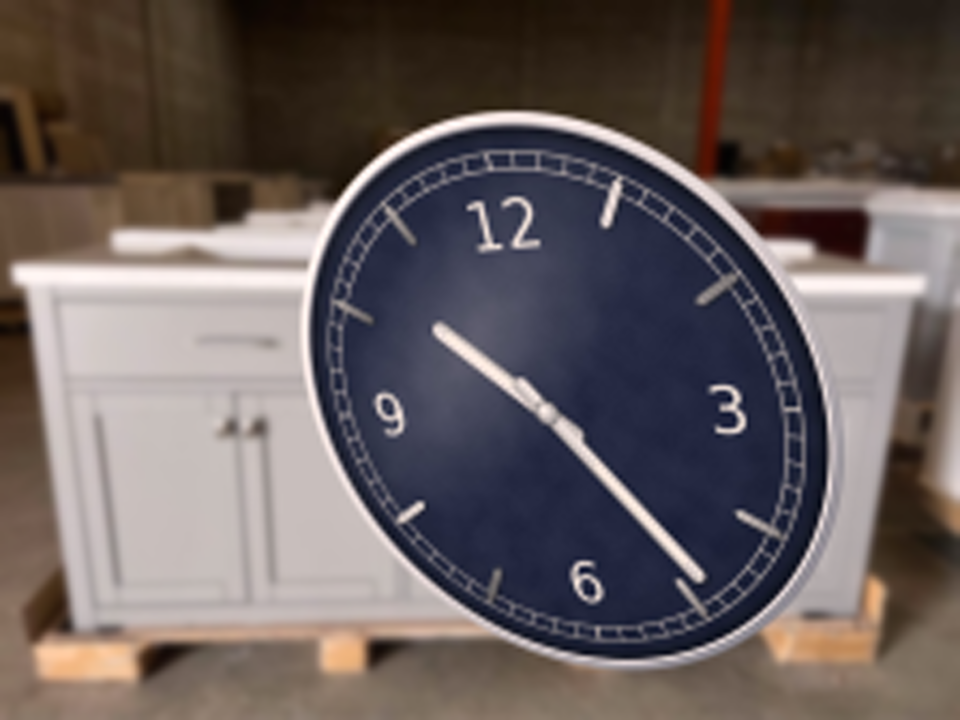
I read 10.24
